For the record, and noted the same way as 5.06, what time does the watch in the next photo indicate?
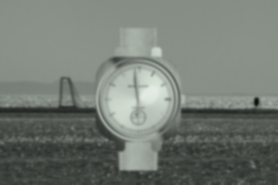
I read 5.59
